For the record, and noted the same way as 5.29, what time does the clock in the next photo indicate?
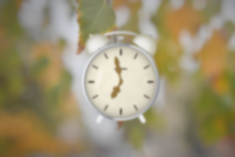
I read 6.58
